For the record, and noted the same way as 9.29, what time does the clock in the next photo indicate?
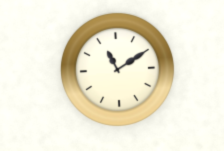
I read 11.10
